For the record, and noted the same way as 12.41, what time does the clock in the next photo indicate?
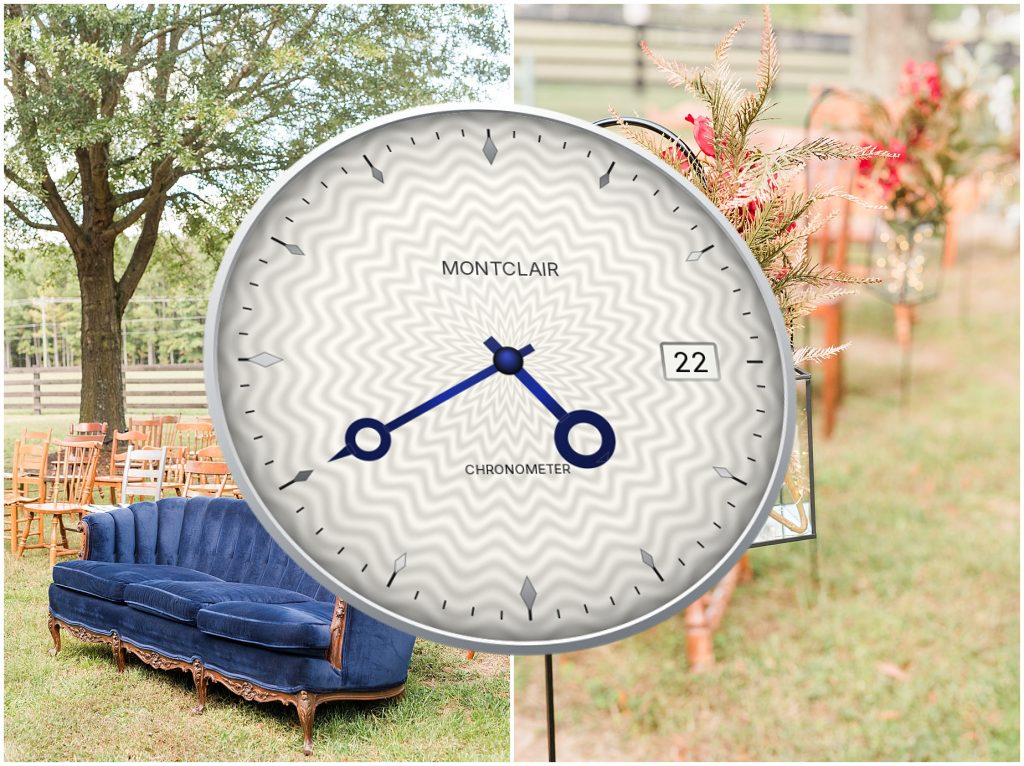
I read 4.40
